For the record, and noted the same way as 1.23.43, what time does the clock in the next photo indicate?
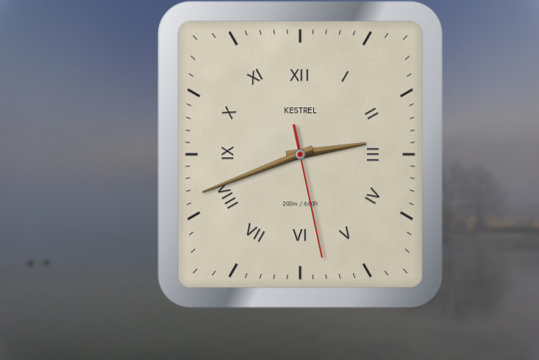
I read 2.41.28
